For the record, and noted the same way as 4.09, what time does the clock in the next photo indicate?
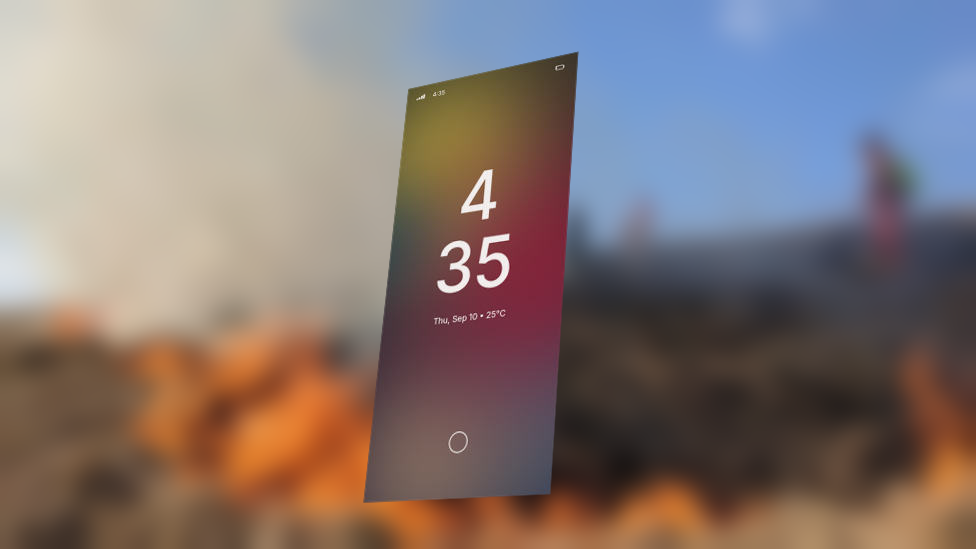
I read 4.35
